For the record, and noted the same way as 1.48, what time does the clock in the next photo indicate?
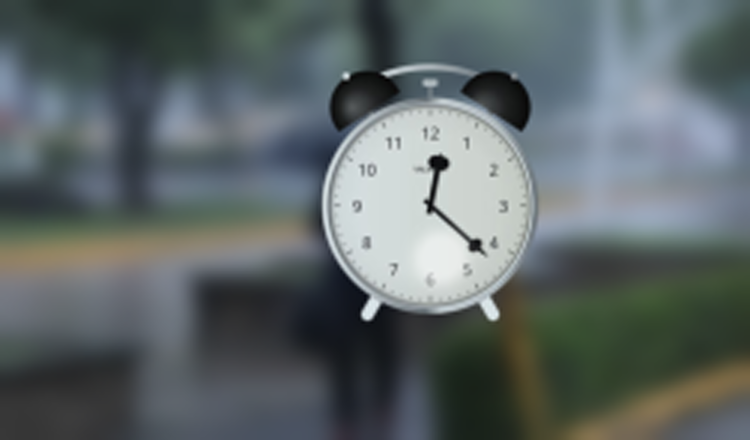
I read 12.22
